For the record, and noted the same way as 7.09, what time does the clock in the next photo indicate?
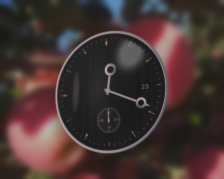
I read 12.19
